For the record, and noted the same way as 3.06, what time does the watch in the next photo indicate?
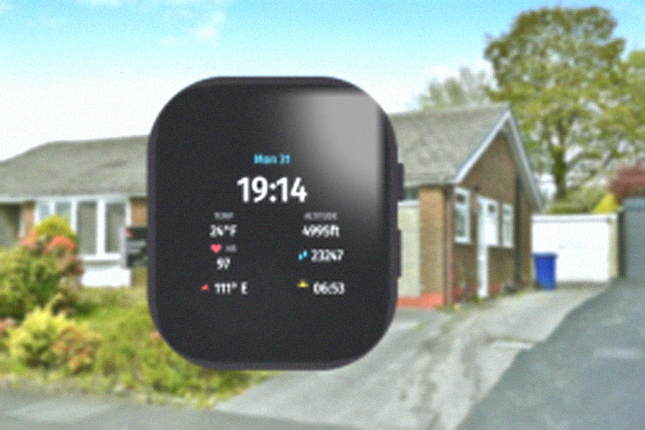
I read 19.14
